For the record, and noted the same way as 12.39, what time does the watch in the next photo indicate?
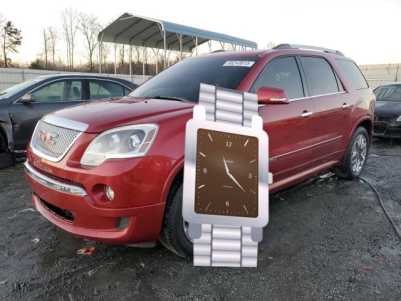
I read 11.22
